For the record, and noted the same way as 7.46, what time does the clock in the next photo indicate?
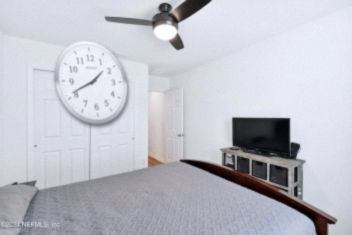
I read 1.41
